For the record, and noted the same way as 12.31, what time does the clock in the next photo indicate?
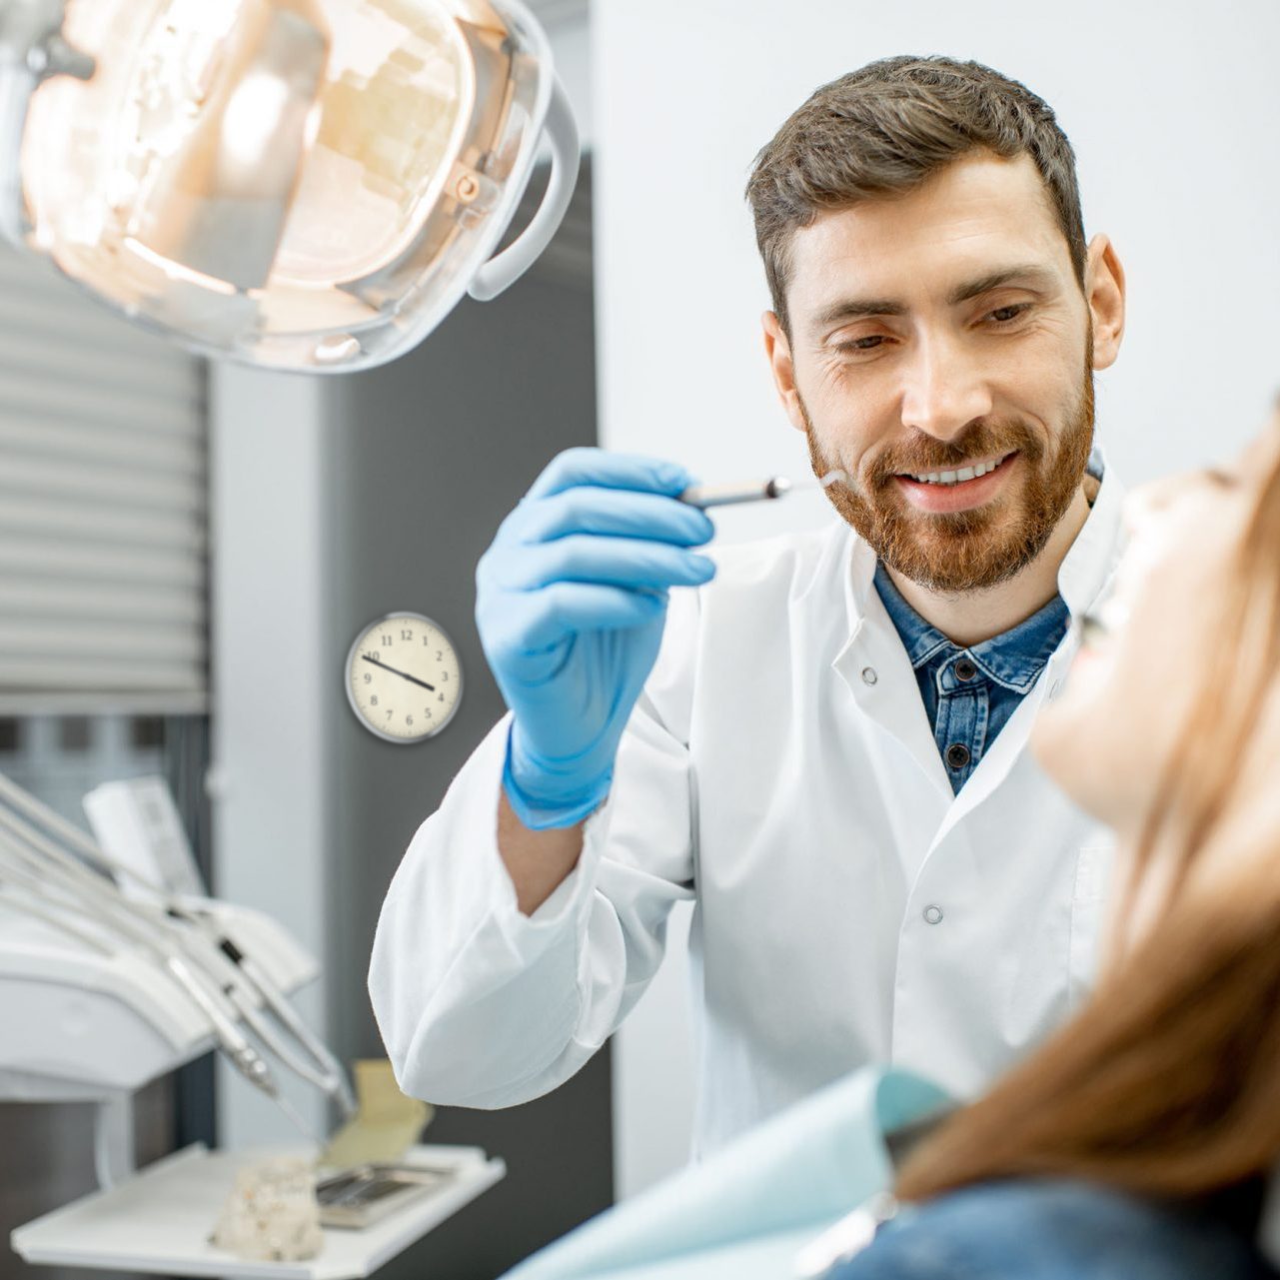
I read 3.49
